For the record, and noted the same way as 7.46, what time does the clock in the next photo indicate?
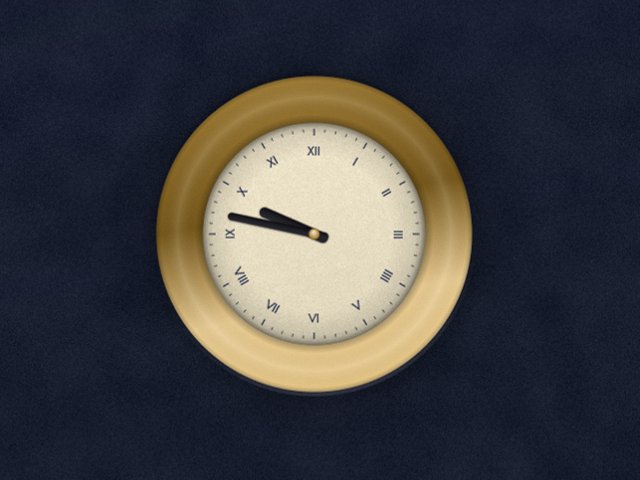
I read 9.47
